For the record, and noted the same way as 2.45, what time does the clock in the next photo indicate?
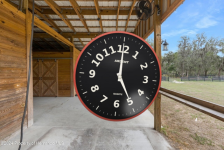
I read 5.00
